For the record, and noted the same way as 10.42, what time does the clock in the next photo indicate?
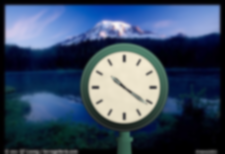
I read 10.21
